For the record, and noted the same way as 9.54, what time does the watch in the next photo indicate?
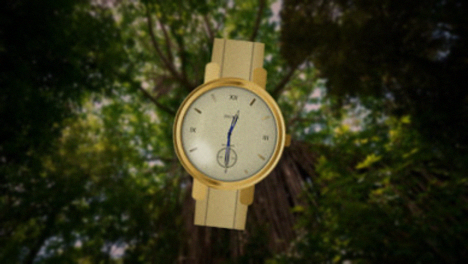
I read 12.30
